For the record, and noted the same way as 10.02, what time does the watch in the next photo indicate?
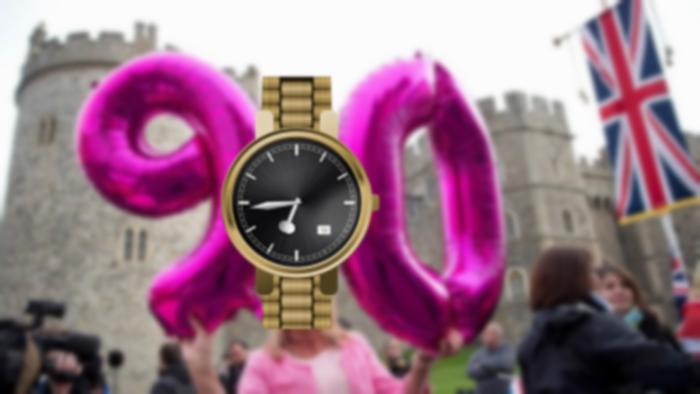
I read 6.44
